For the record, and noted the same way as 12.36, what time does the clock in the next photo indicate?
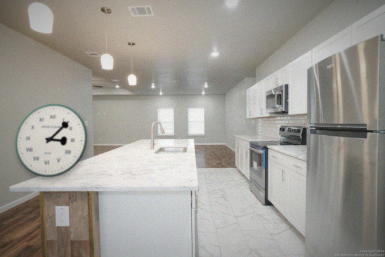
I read 3.07
